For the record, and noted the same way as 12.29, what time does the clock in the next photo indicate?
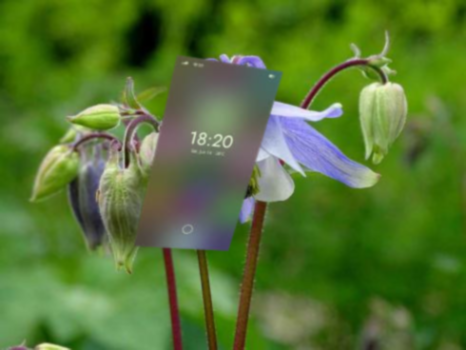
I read 18.20
